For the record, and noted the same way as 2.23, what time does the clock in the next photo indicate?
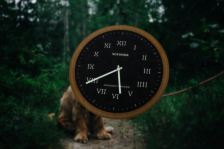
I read 5.40
